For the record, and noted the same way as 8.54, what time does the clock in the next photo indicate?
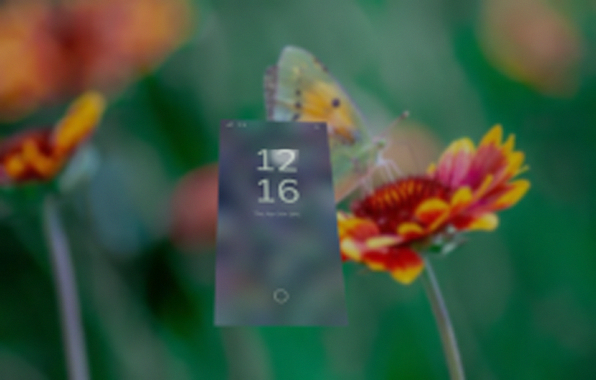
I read 12.16
